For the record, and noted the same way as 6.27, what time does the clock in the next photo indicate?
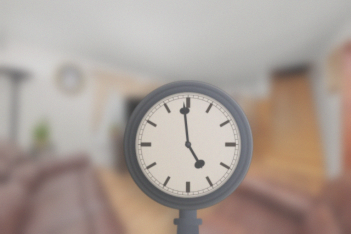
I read 4.59
